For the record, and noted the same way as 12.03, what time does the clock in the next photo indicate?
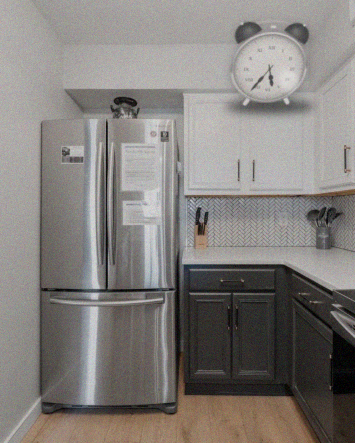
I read 5.36
